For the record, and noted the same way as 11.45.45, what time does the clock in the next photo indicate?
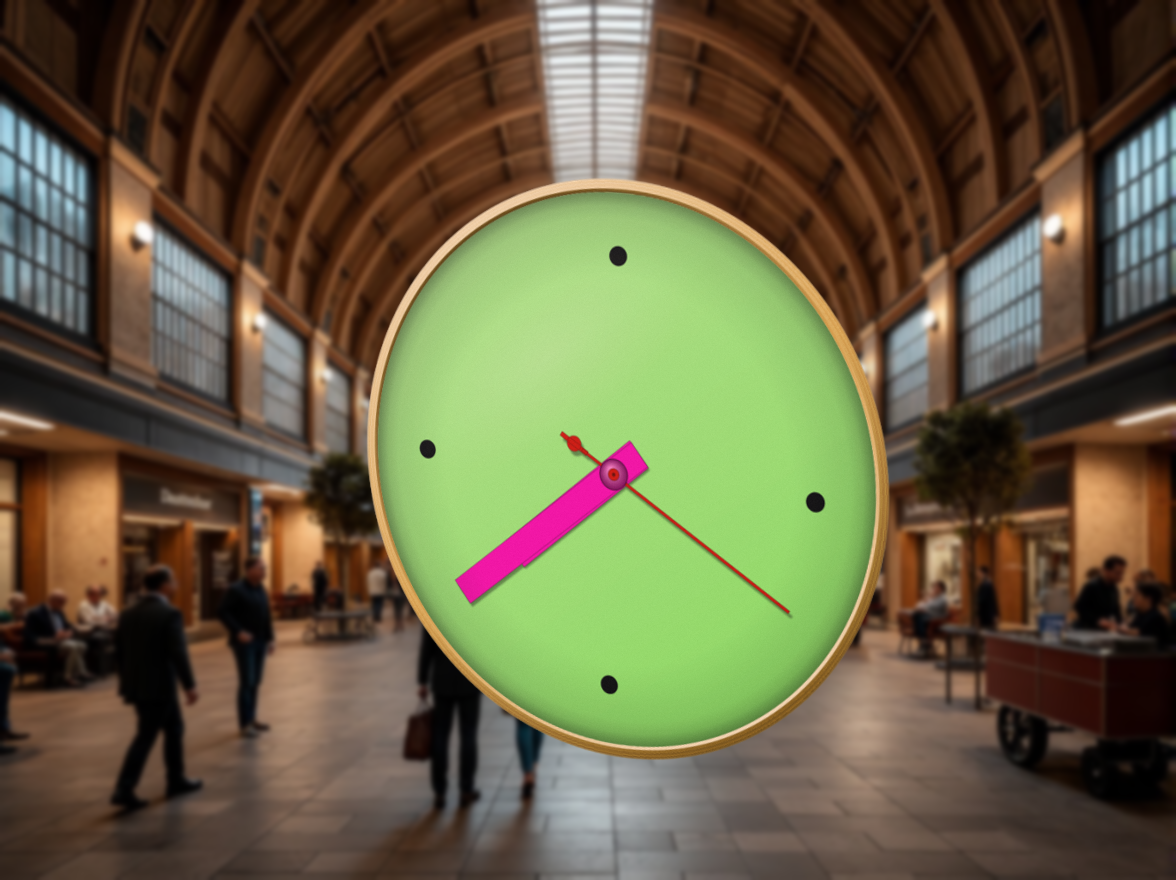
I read 7.38.20
